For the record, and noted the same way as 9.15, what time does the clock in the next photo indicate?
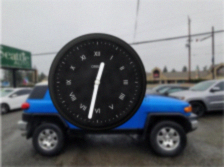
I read 12.32
